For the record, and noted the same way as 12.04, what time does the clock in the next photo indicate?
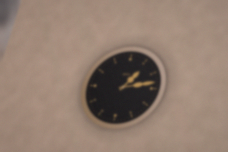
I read 1.13
